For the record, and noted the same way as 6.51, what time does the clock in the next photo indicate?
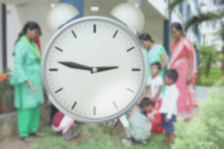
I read 2.47
